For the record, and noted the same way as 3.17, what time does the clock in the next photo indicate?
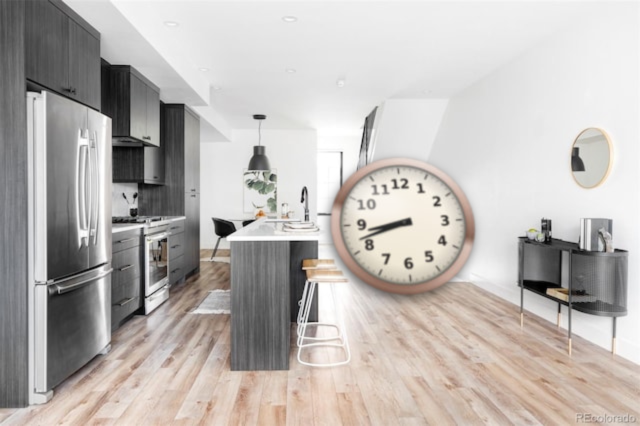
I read 8.42
